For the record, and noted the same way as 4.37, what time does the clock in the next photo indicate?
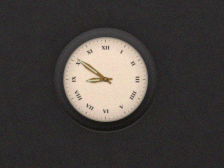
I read 8.51
